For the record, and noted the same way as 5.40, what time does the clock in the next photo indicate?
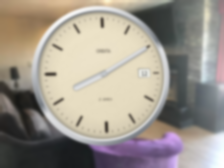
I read 8.10
